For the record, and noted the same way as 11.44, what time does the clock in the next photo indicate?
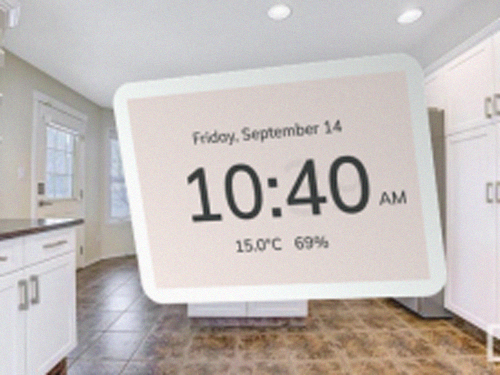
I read 10.40
